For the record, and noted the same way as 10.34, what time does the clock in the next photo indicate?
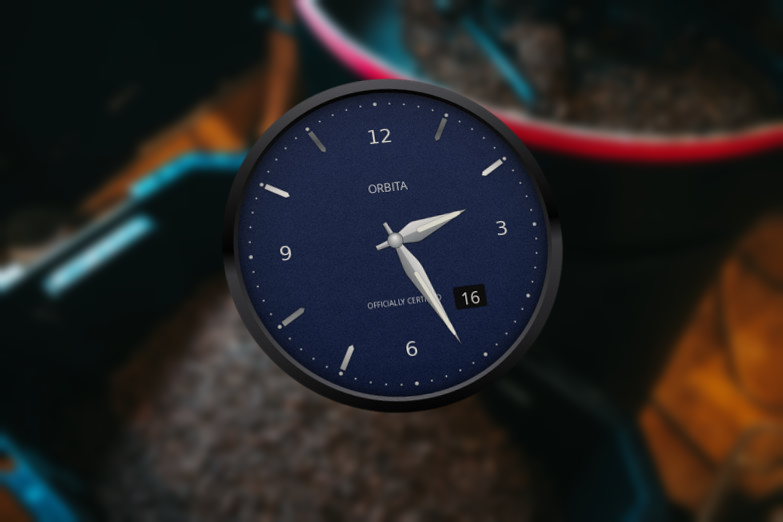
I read 2.26
